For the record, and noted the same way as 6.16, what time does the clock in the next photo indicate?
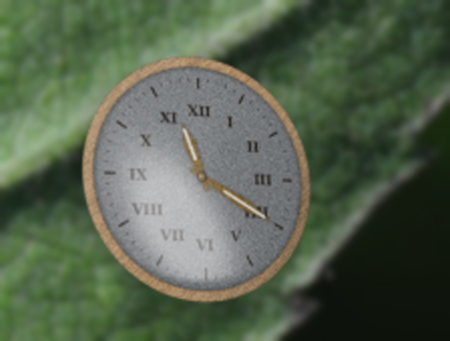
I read 11.20
